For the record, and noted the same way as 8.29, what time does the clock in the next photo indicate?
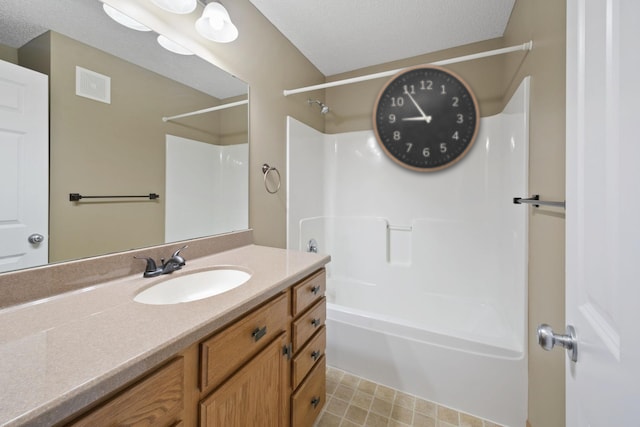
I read 8.54
